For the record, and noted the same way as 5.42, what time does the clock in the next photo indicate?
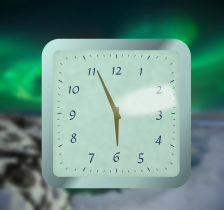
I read 5.56
